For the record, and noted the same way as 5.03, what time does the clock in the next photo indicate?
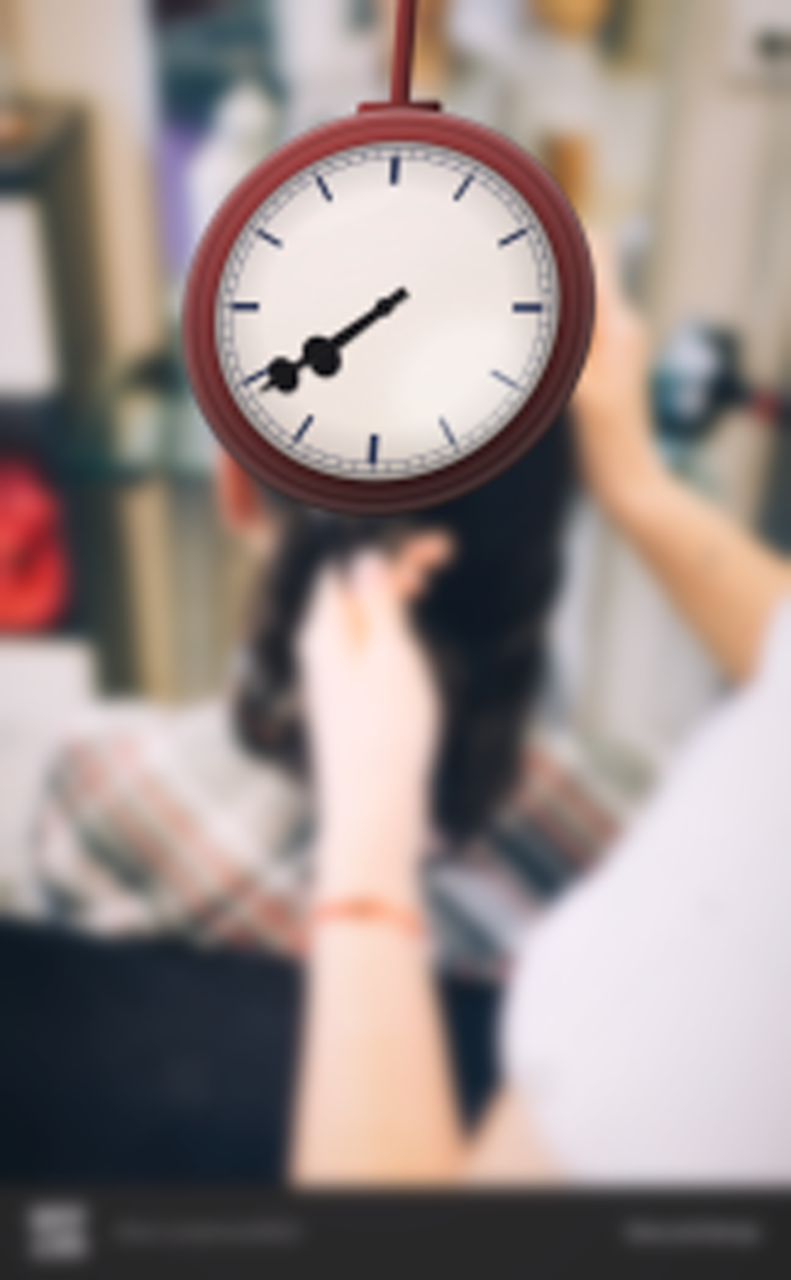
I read 7.39
